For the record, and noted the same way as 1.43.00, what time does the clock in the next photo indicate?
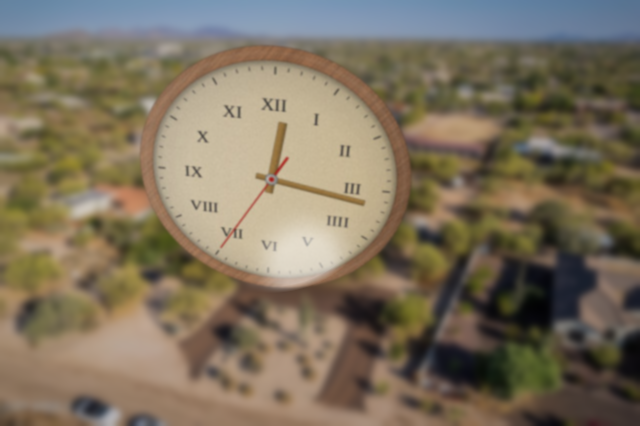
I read 12.16.35
